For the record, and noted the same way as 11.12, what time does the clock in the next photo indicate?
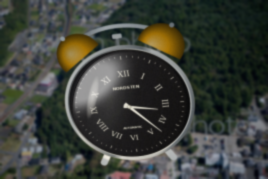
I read 3.23
